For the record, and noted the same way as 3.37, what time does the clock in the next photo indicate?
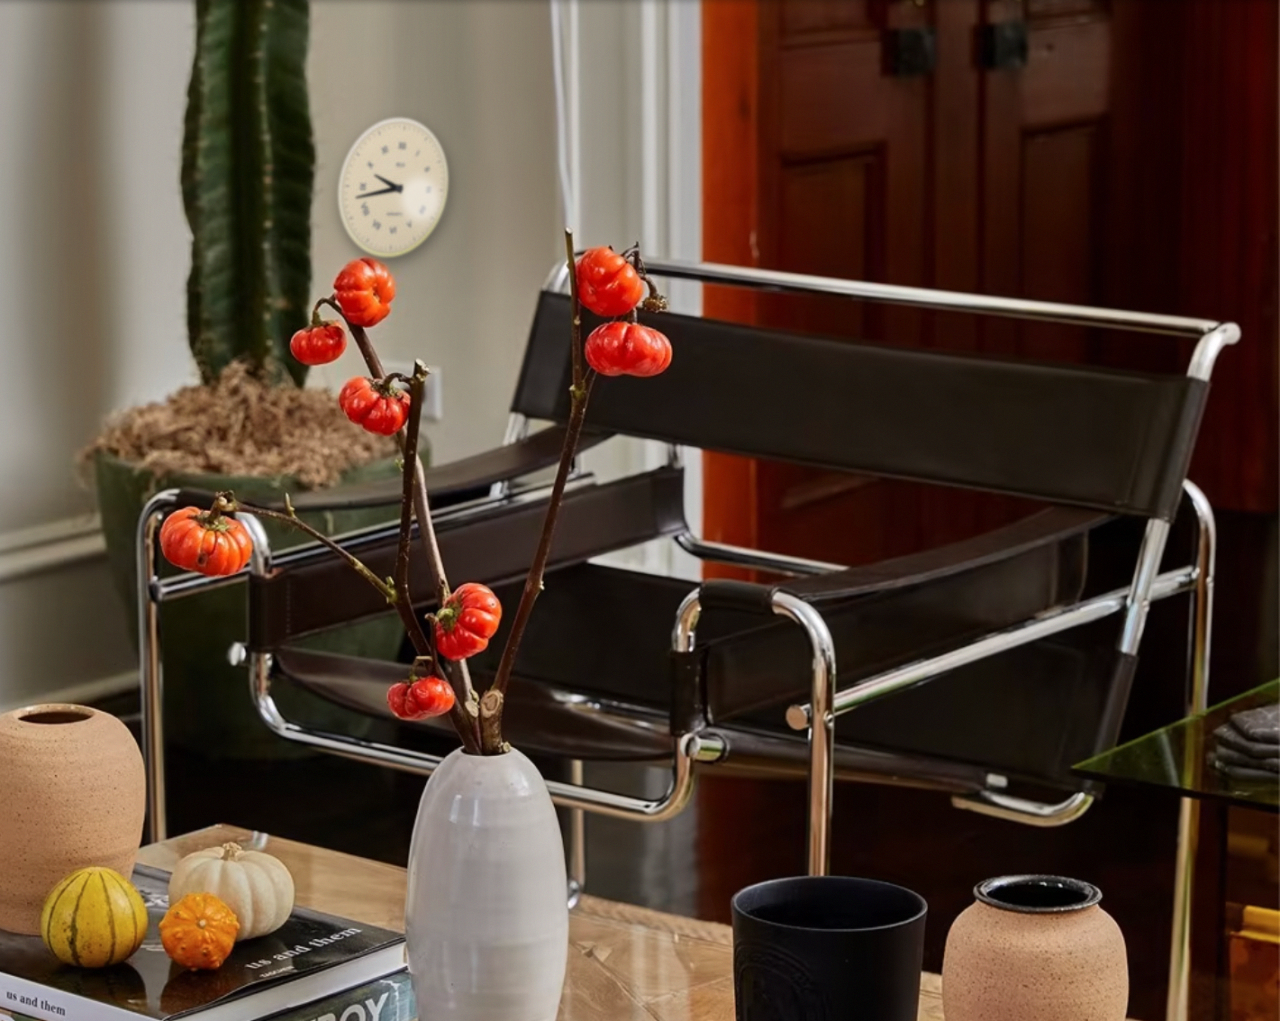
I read 9.43
